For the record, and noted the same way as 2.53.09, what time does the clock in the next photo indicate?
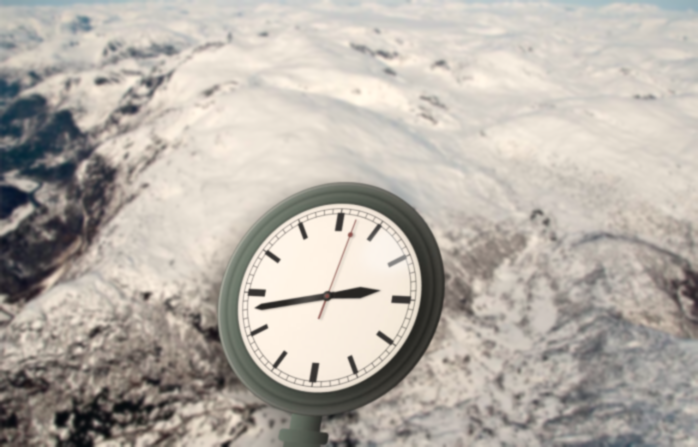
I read 2.43.02
